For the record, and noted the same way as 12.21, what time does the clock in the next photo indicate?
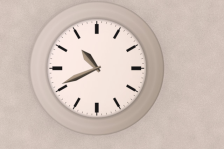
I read 10.41
